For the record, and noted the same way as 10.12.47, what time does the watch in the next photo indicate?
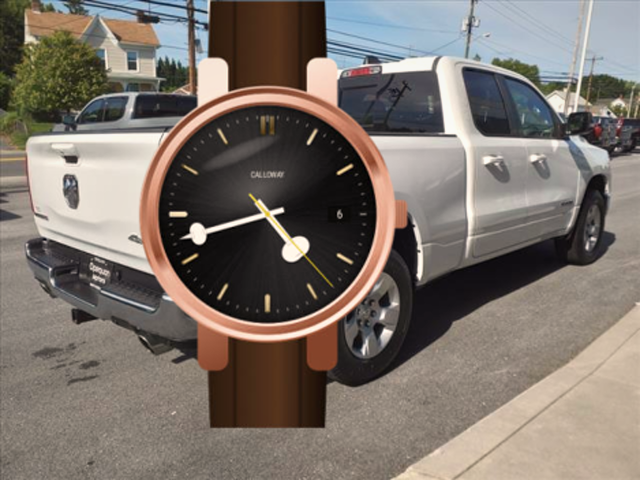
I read 4.42.23
